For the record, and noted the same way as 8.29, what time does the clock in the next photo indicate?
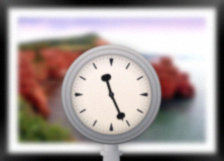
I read 11.26
